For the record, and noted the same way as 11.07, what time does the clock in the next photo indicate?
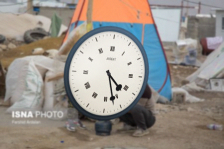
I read 4.27
